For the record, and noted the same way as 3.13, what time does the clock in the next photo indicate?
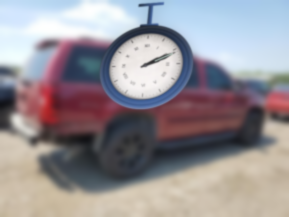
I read 2.11
